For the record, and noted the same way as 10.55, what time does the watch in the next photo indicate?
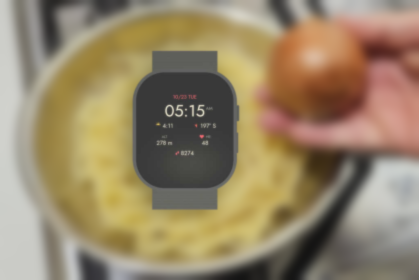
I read 5.15
